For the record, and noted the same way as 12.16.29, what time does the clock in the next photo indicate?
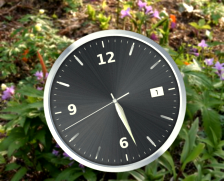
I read 5.27.42
